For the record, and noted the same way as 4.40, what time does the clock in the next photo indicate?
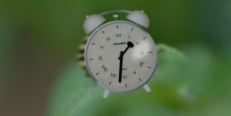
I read 1.32
